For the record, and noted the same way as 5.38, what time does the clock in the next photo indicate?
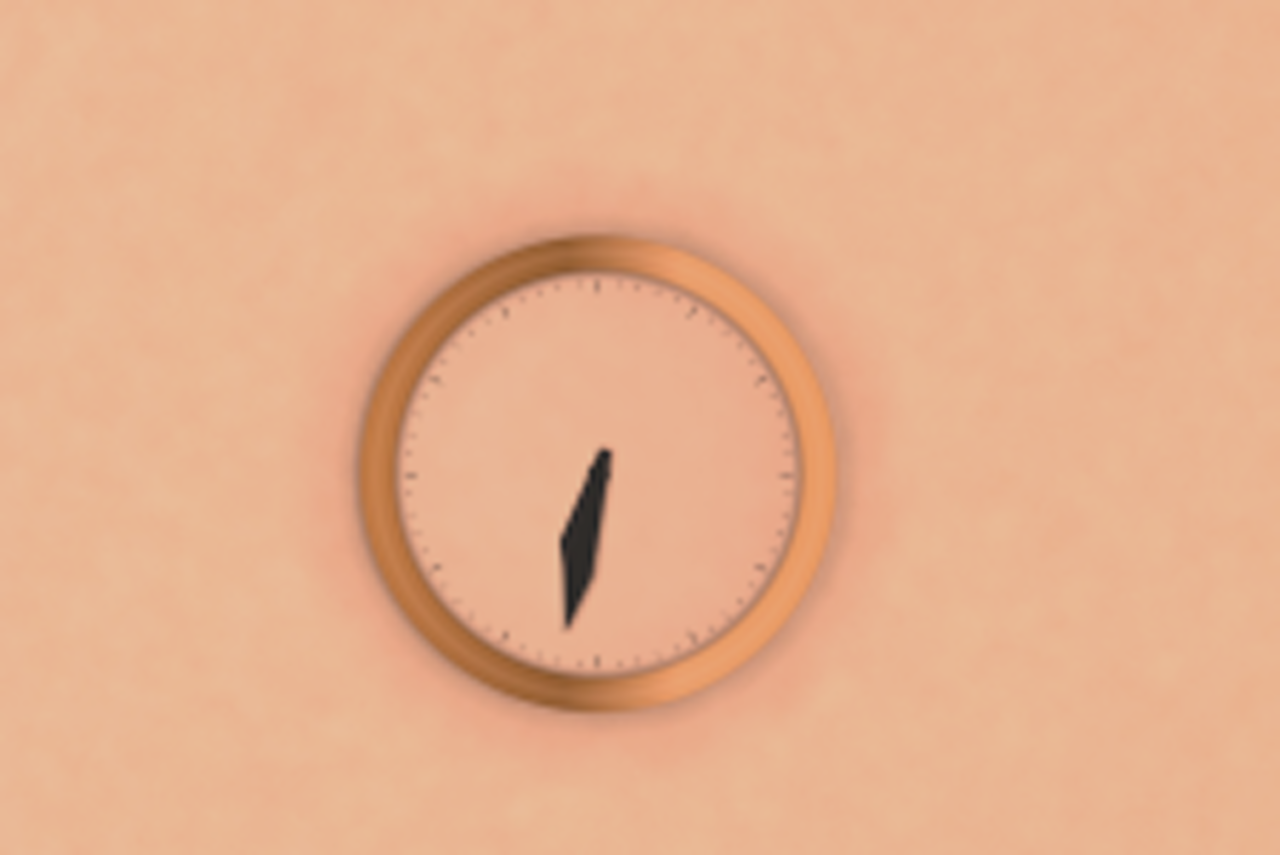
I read 6.32
